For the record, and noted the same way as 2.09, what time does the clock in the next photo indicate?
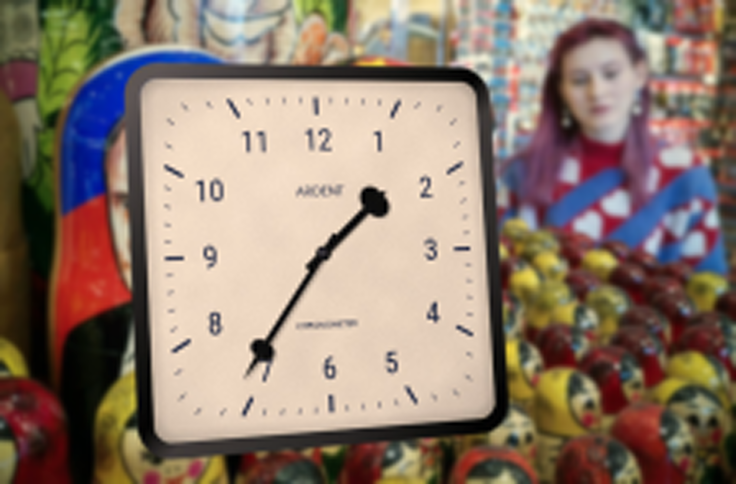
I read 1.36
